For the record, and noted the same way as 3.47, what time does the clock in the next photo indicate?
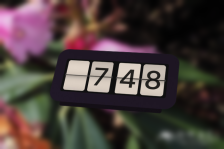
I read 7.48
